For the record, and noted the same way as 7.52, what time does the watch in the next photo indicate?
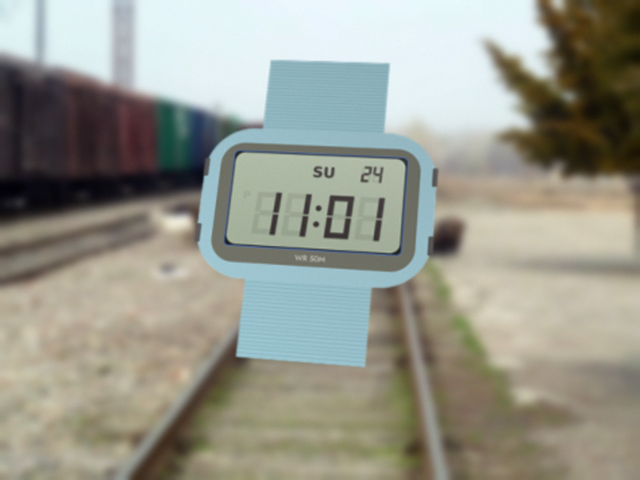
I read 11.01
